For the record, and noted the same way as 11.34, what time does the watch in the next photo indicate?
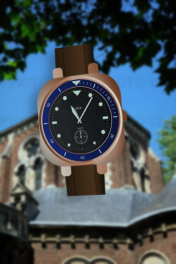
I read 11.06
